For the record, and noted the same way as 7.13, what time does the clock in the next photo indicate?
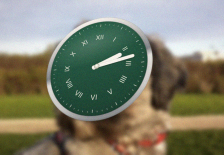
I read 2.13
